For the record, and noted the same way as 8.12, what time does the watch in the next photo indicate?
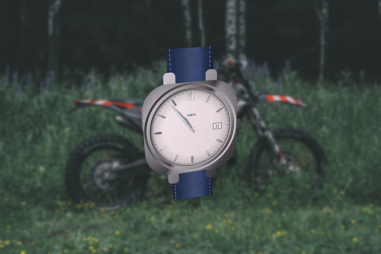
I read 10.54
